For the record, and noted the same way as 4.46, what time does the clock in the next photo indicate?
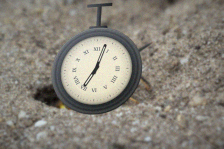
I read 7.03
